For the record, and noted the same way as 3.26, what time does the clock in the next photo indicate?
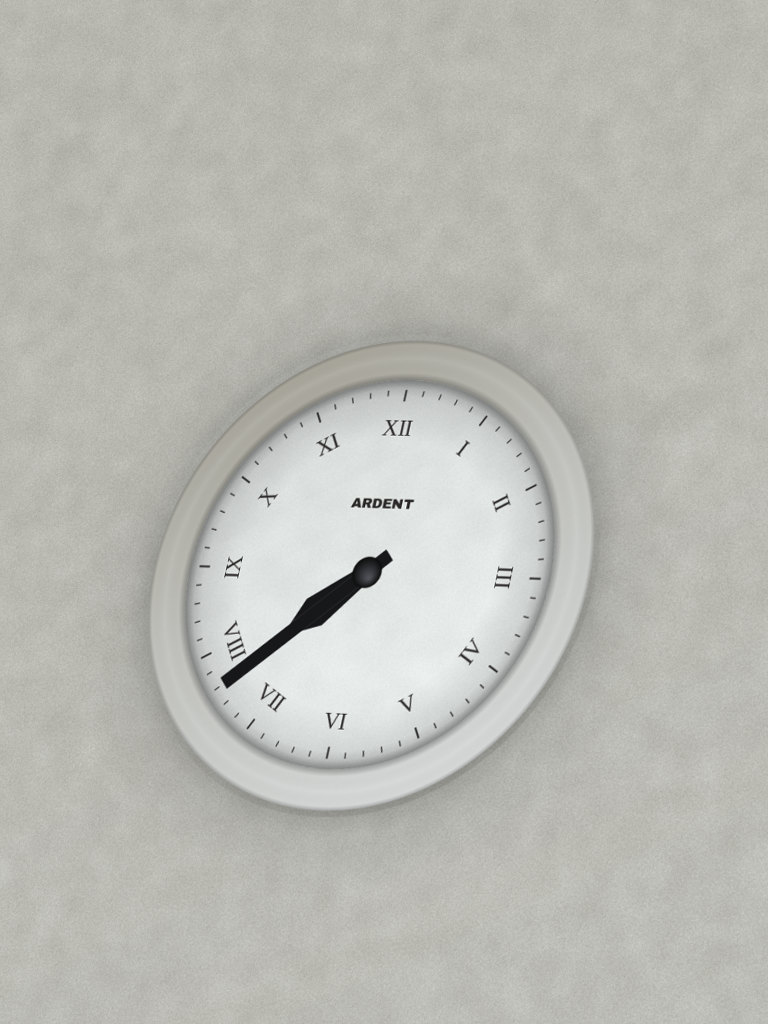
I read 7.38
